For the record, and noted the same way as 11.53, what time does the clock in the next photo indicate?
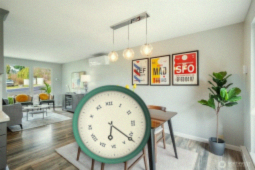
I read 6.22
